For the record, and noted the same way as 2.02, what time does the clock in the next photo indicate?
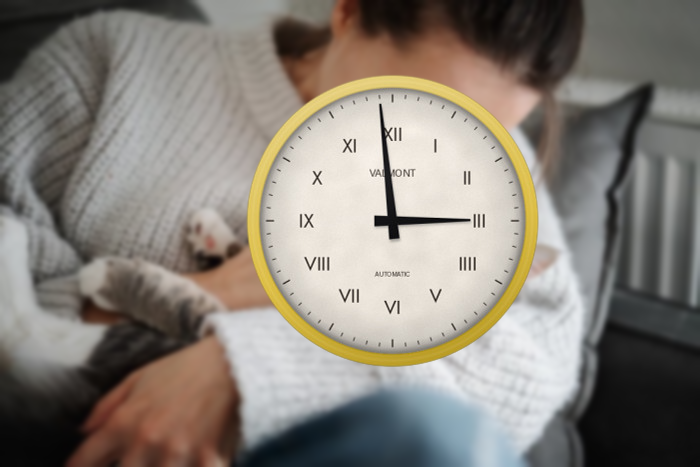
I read 2.59
